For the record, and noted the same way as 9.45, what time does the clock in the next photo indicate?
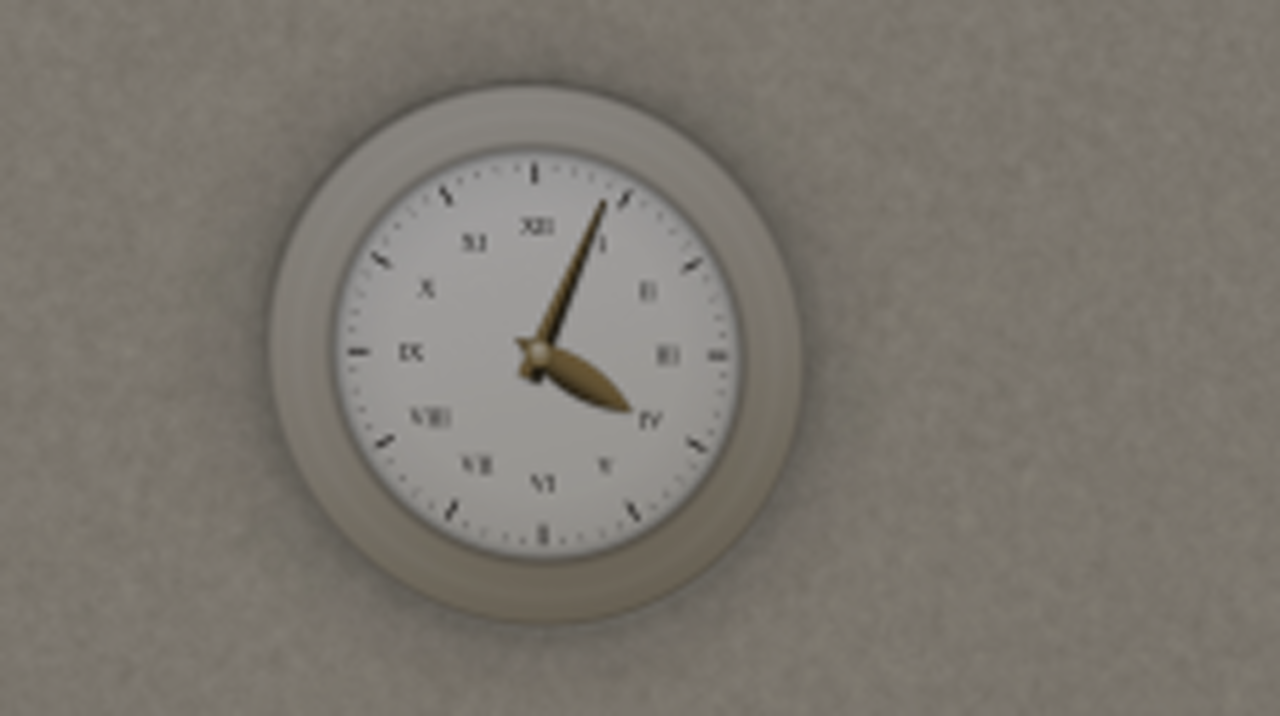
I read 4.04
